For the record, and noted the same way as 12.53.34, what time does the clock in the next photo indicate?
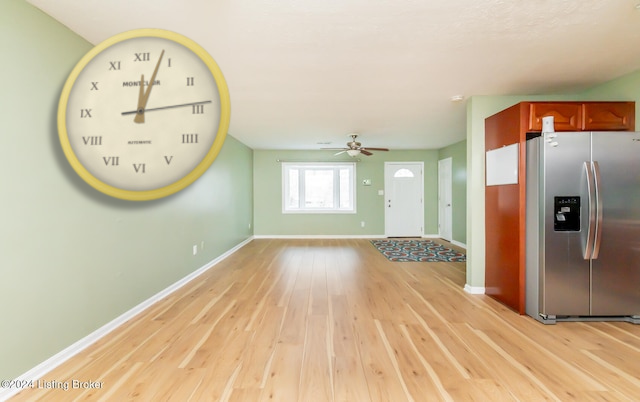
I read 12.03.14
